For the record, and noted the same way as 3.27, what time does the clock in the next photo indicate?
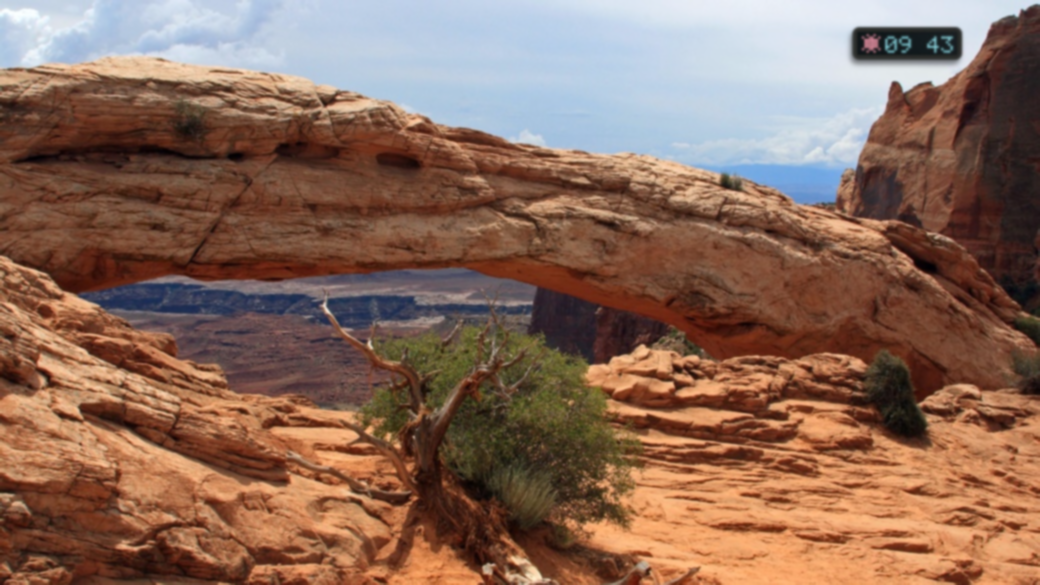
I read 9.43
